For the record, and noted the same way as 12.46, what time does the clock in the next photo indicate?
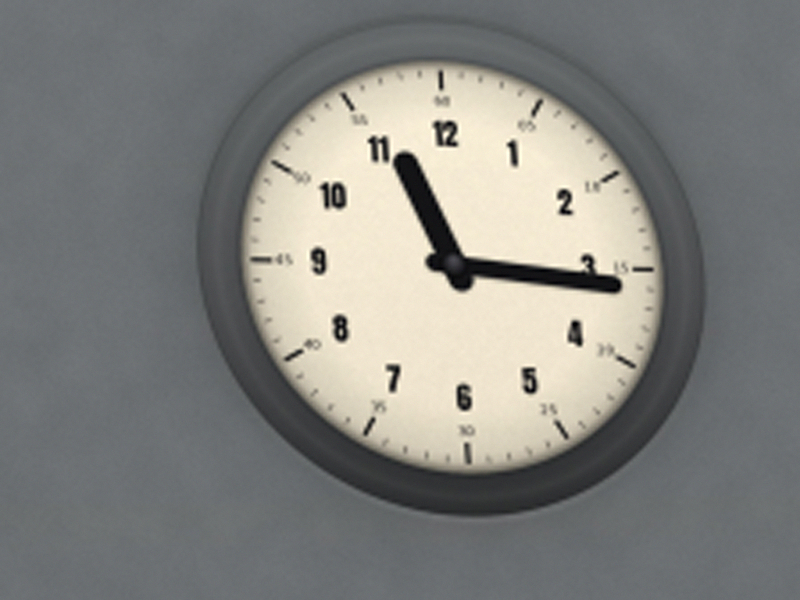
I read 11.16
